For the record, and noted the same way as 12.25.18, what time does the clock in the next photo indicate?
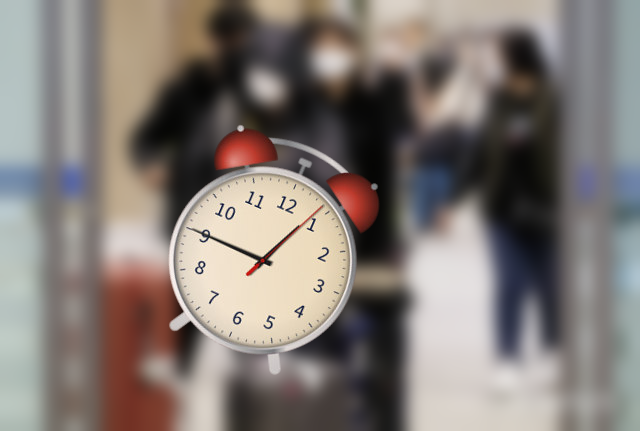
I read 12.45.04
